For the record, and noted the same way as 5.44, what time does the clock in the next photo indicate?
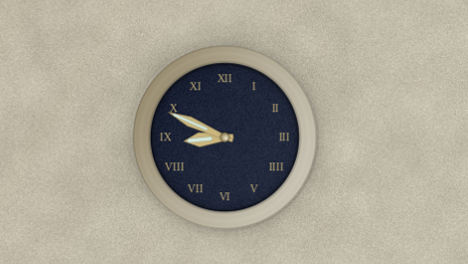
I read 8.49
